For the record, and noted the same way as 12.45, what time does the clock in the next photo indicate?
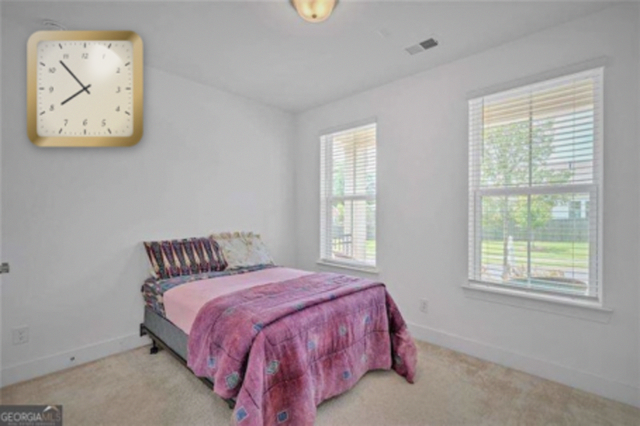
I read 7.53
